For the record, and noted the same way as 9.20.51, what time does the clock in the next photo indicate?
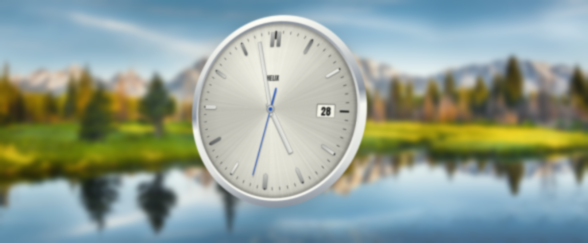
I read 4.57.32
